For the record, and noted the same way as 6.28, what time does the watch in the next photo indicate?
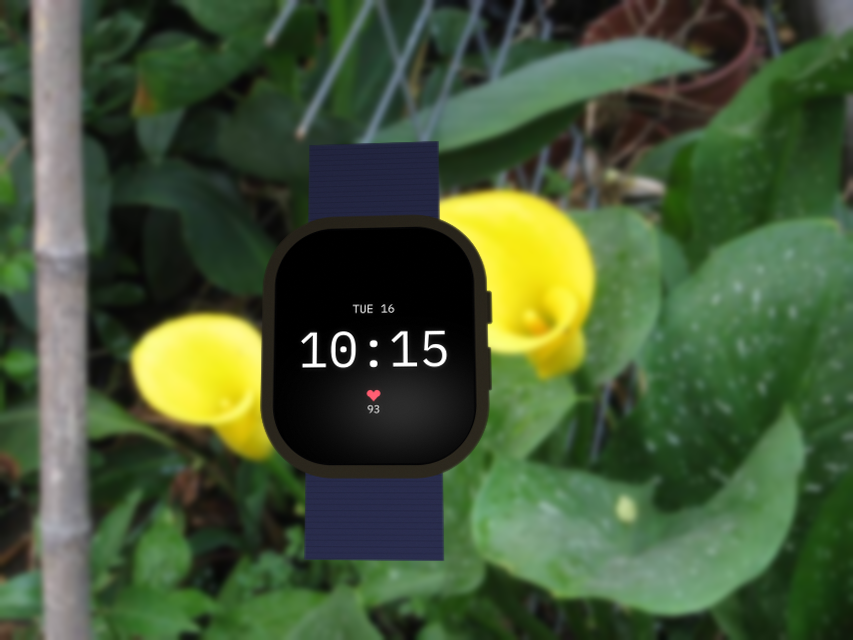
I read 10.15
